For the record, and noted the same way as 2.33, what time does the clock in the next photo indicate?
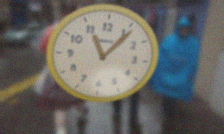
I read 11.06
